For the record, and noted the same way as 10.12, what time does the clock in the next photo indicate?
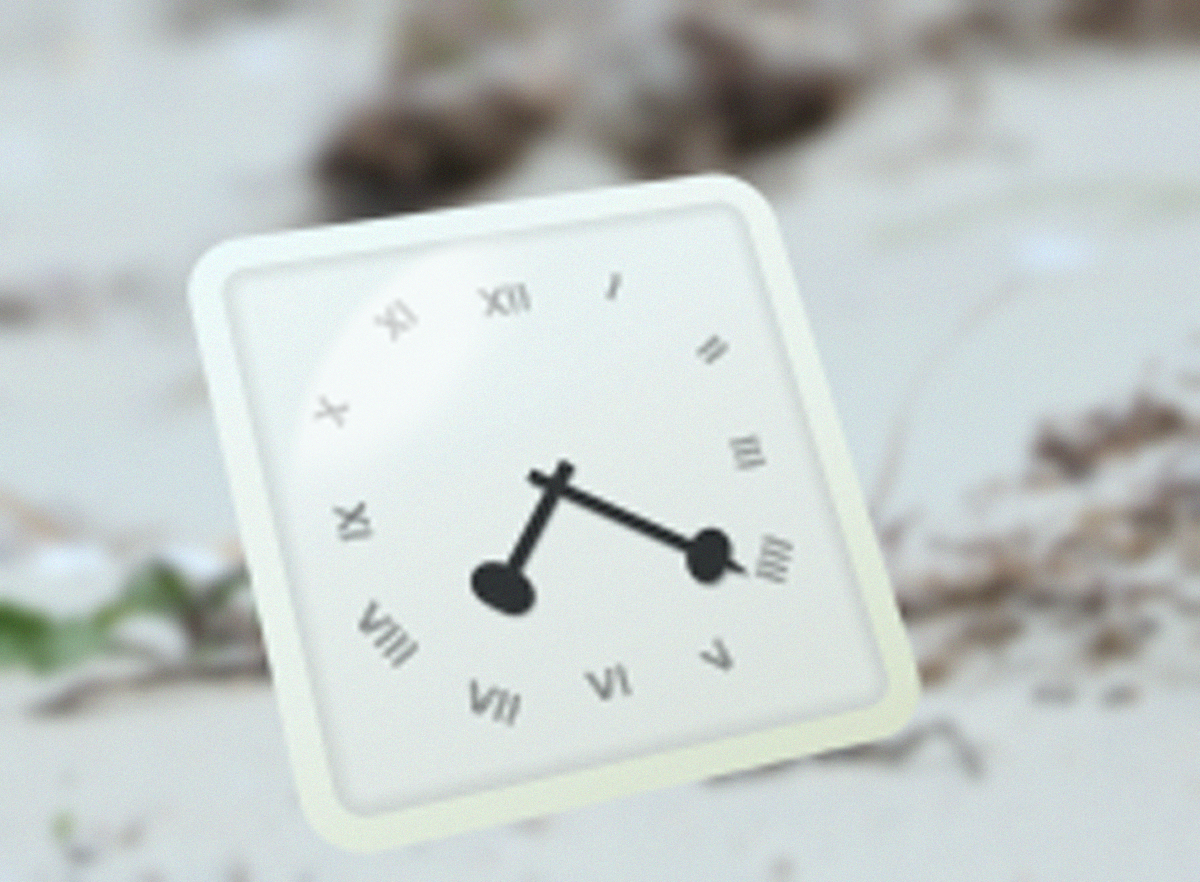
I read 7.21
